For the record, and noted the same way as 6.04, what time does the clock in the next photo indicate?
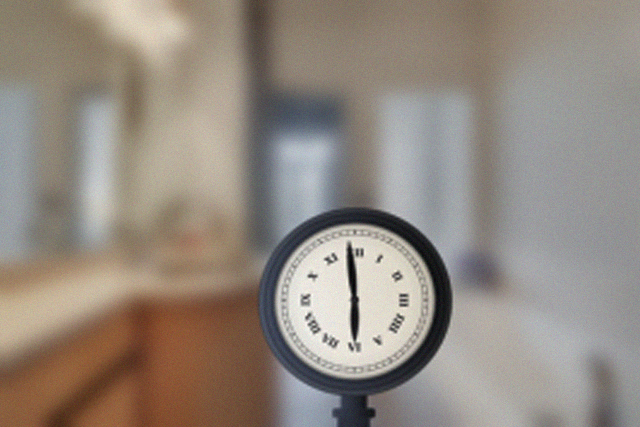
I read 5.59
